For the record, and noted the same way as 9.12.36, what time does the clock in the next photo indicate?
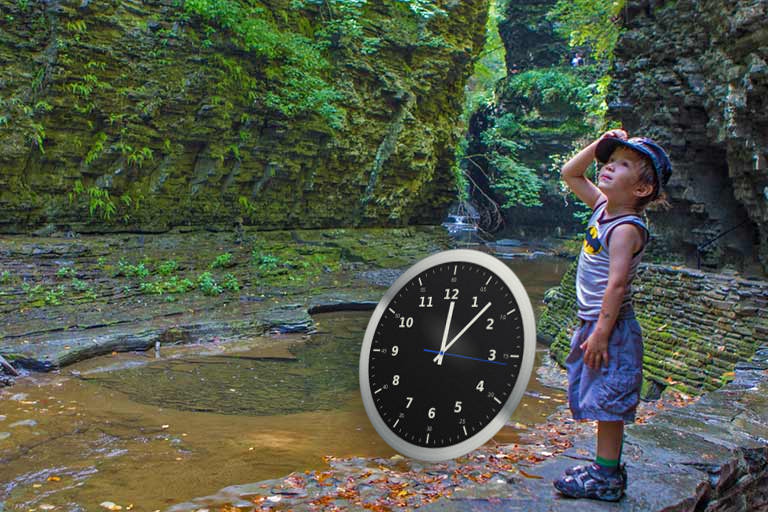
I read 12.07.16
